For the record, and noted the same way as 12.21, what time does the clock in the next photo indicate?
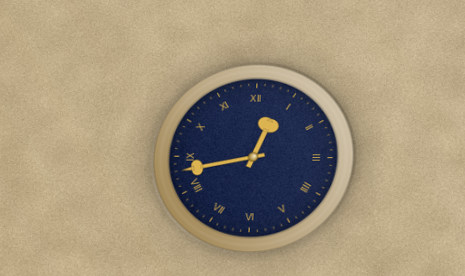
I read 12.43
